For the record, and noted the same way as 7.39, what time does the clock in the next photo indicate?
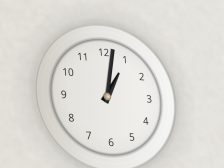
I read 1.02
